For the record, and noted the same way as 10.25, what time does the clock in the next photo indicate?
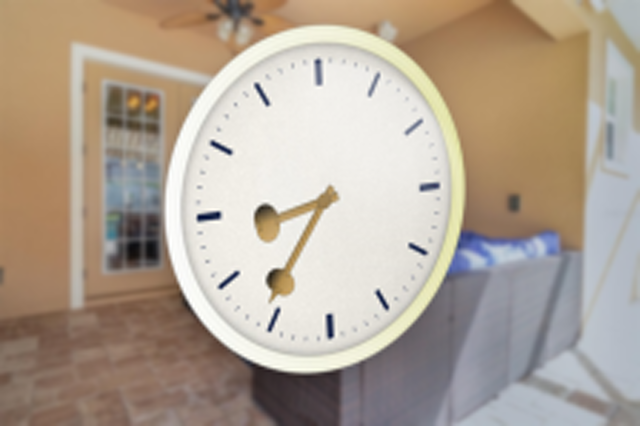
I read 8.36
